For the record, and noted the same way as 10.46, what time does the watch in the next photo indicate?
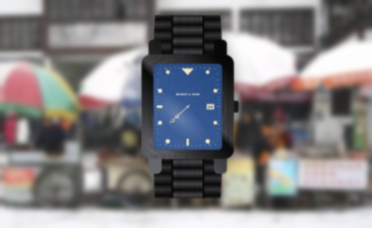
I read 7.38
